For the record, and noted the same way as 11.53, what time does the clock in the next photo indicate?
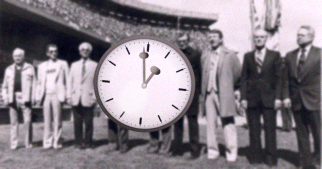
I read 12.59
